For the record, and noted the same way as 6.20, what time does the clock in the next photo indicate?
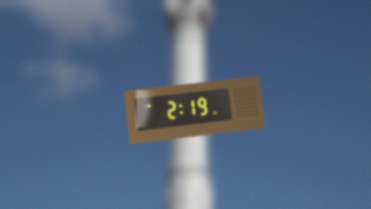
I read 2.19
